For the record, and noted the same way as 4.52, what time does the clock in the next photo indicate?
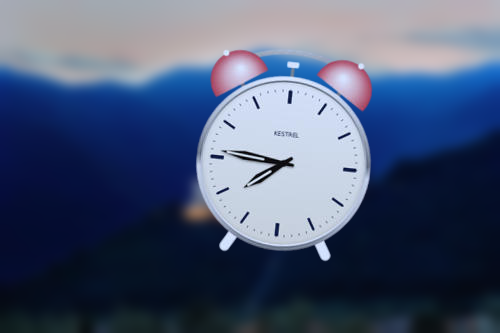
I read 7.46
